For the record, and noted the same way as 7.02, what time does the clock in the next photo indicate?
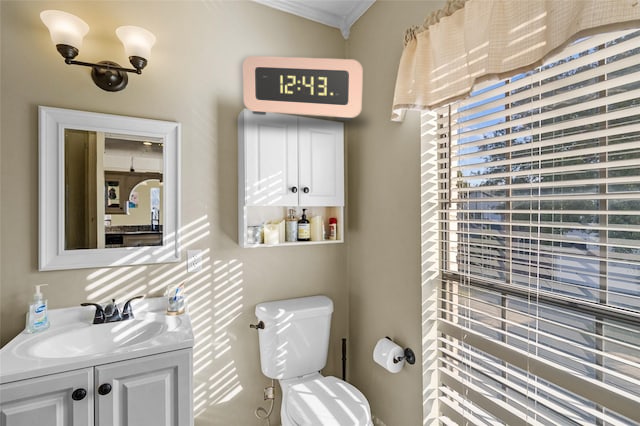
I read 12.43
